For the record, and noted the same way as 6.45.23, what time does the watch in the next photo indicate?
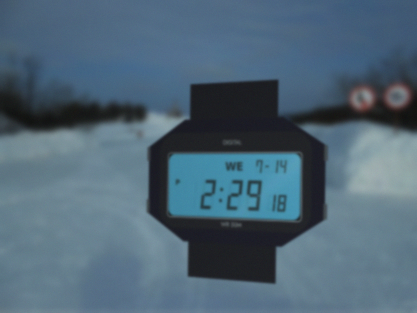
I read 2.29.18
